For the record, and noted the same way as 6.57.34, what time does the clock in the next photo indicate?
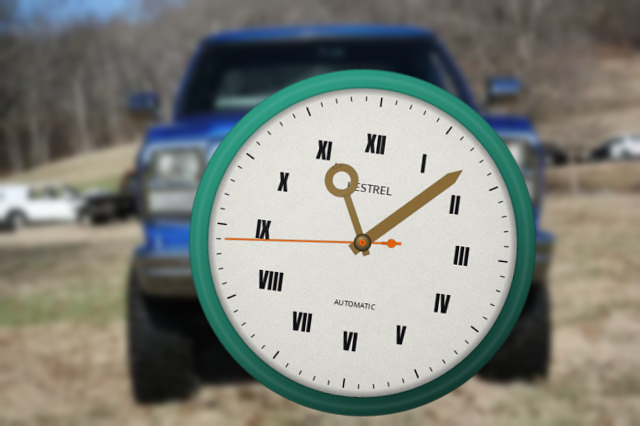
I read 11.07.44
